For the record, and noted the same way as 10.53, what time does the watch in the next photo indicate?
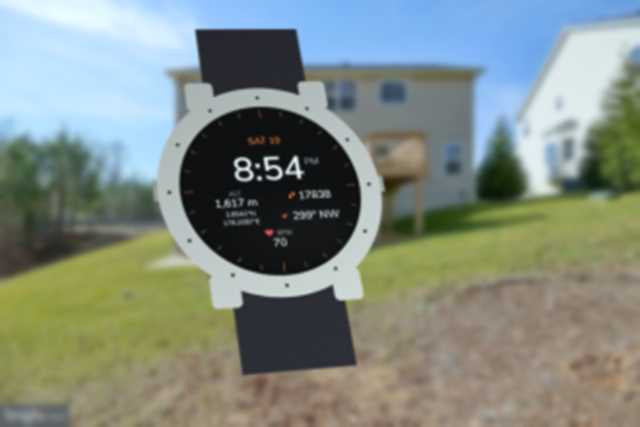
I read 8.54
